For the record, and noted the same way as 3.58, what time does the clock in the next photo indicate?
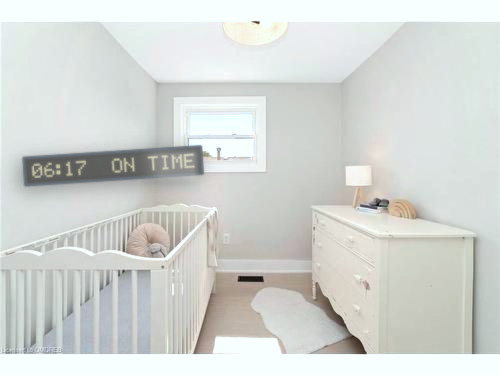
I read 6.17
